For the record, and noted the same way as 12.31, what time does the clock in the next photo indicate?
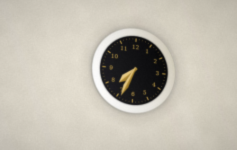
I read 7.34
